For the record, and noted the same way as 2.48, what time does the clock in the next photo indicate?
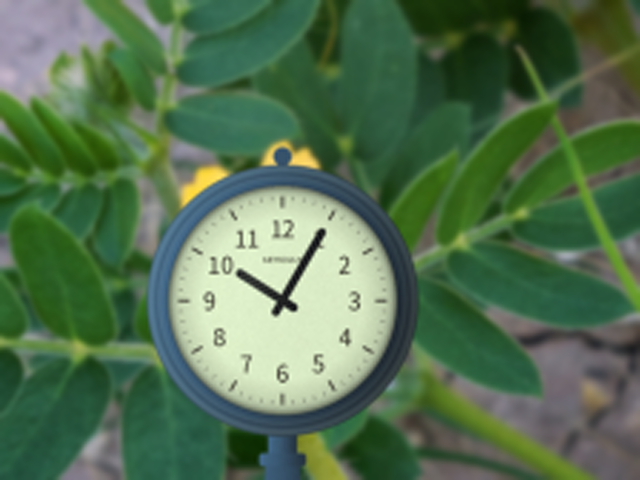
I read 10.05
